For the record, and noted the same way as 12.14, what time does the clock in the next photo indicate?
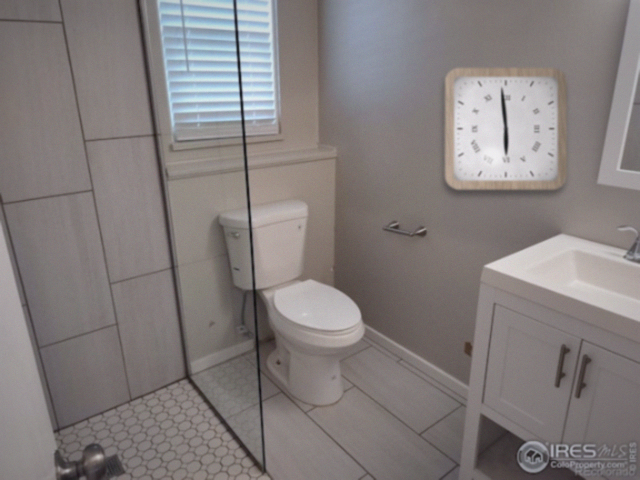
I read 5.59
